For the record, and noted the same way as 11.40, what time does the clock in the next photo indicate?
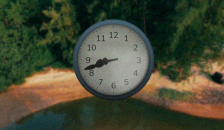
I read 8.42
